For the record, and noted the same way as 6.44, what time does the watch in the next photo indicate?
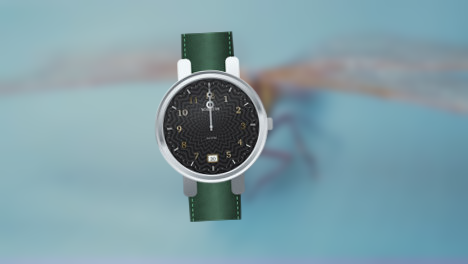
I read 12.00
